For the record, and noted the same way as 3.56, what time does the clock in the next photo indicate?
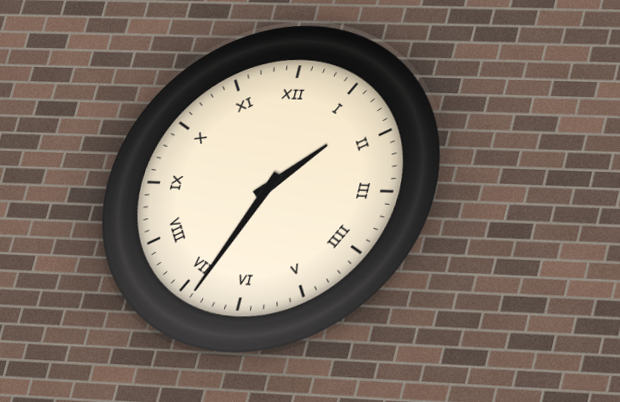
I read 1.34
